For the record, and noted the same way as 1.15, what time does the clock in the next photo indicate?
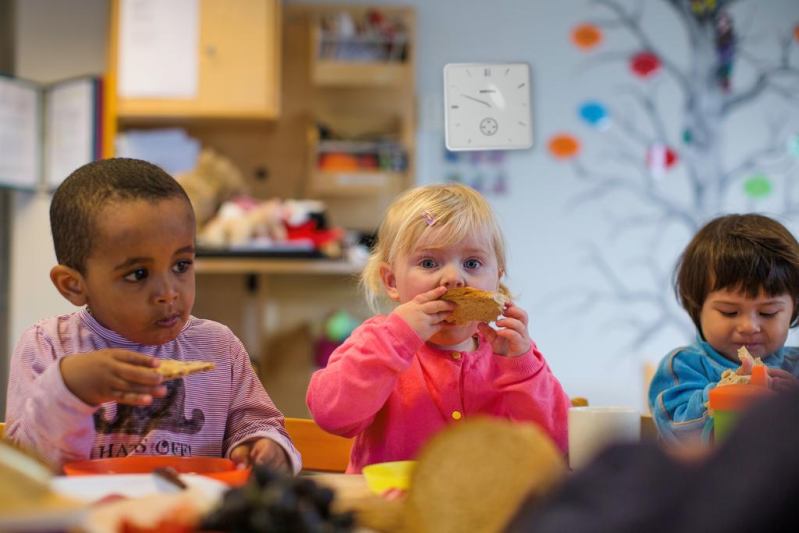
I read 9.49
